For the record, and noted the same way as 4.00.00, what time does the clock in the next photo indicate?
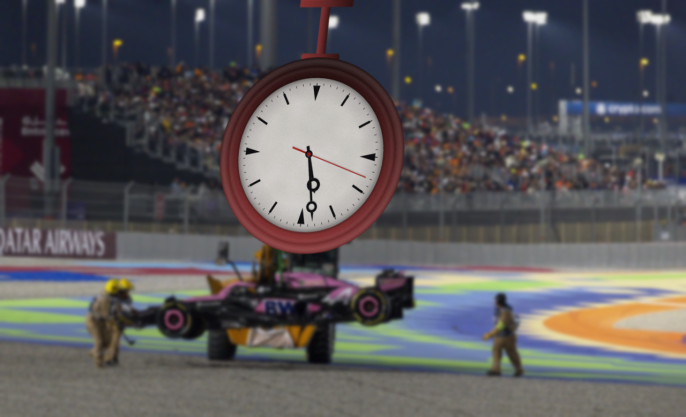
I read 5.28.18
